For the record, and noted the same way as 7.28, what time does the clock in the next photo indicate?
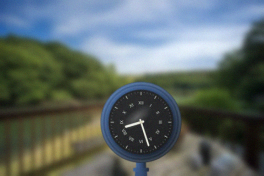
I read 8.27
